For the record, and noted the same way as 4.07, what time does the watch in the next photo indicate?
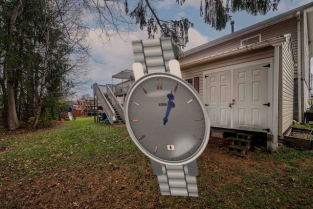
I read 1.04
